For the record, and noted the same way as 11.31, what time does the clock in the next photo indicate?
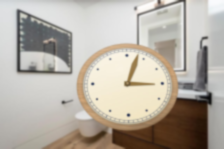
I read 3.03
